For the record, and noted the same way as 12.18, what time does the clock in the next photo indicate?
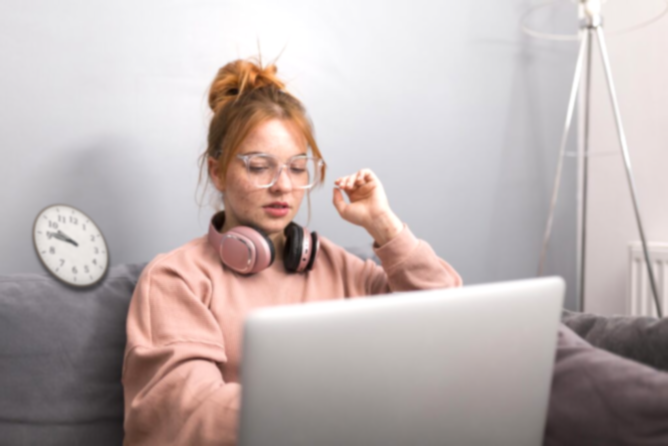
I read 9.46
